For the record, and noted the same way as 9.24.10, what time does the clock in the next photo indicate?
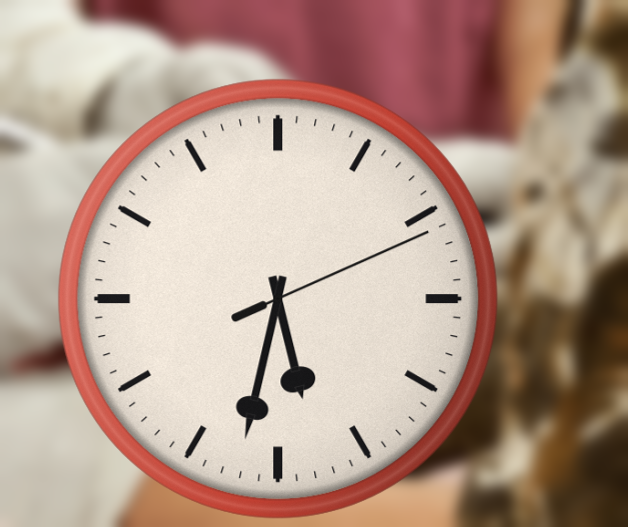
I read 5.32.11
